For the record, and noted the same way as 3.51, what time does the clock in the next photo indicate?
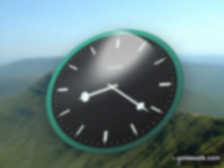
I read 8.21
